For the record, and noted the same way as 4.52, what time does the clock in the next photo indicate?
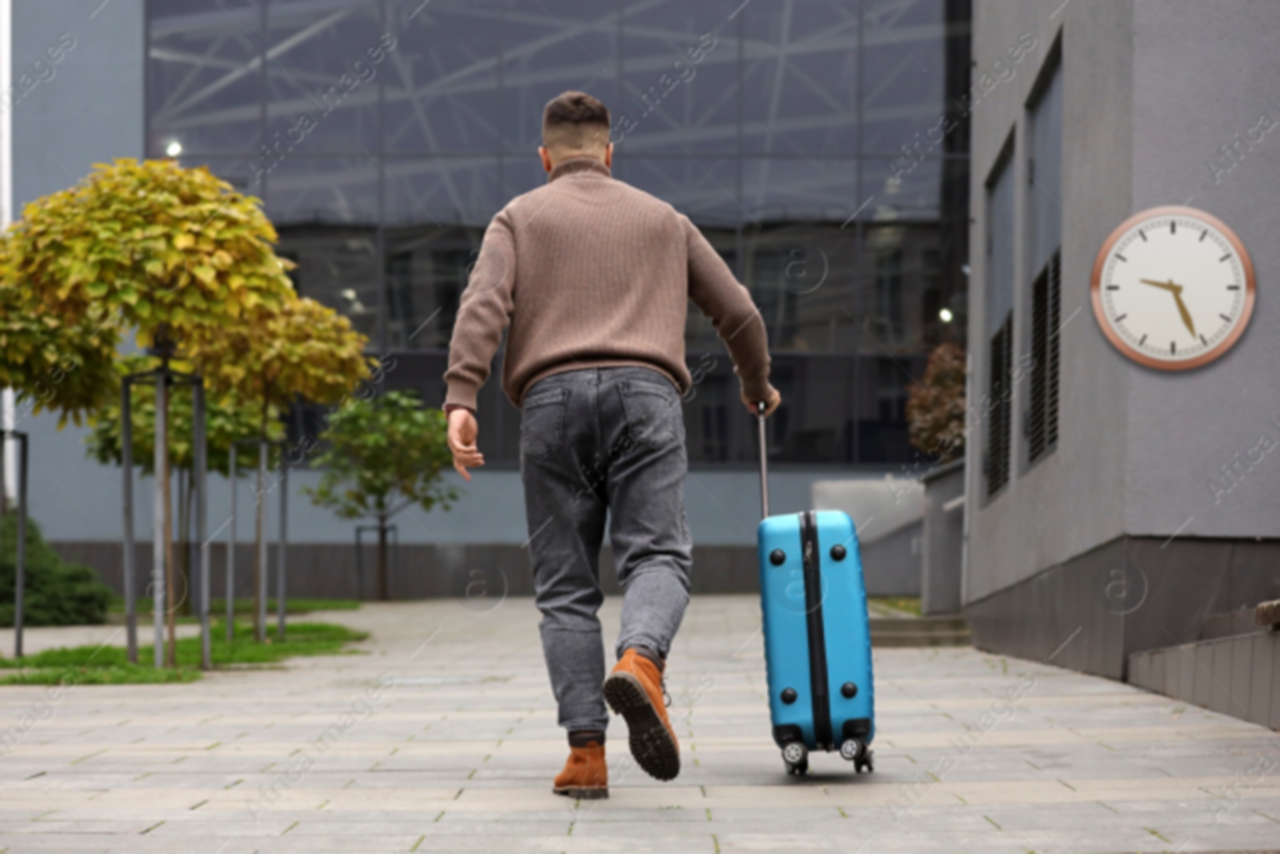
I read 9.26
